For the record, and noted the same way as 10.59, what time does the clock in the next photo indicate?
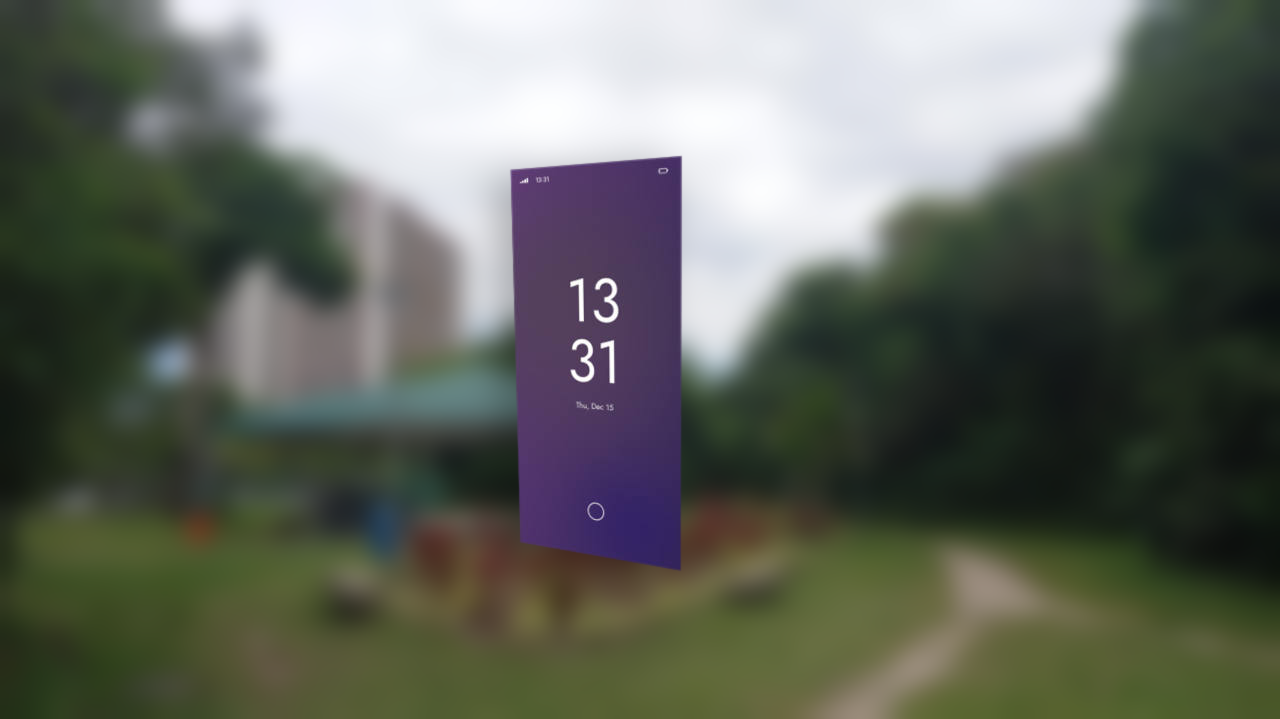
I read 13.31
